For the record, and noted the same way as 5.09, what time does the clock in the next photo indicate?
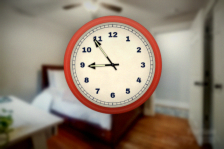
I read 8.54
